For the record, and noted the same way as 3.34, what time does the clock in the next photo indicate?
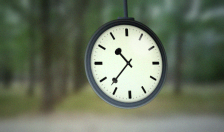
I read 10.37
